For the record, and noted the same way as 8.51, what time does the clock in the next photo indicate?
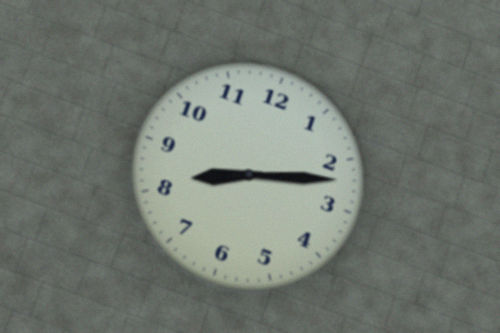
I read 8.12
